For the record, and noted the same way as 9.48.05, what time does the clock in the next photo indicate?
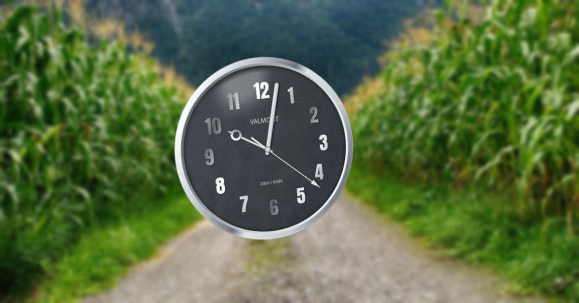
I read 10.02.22
